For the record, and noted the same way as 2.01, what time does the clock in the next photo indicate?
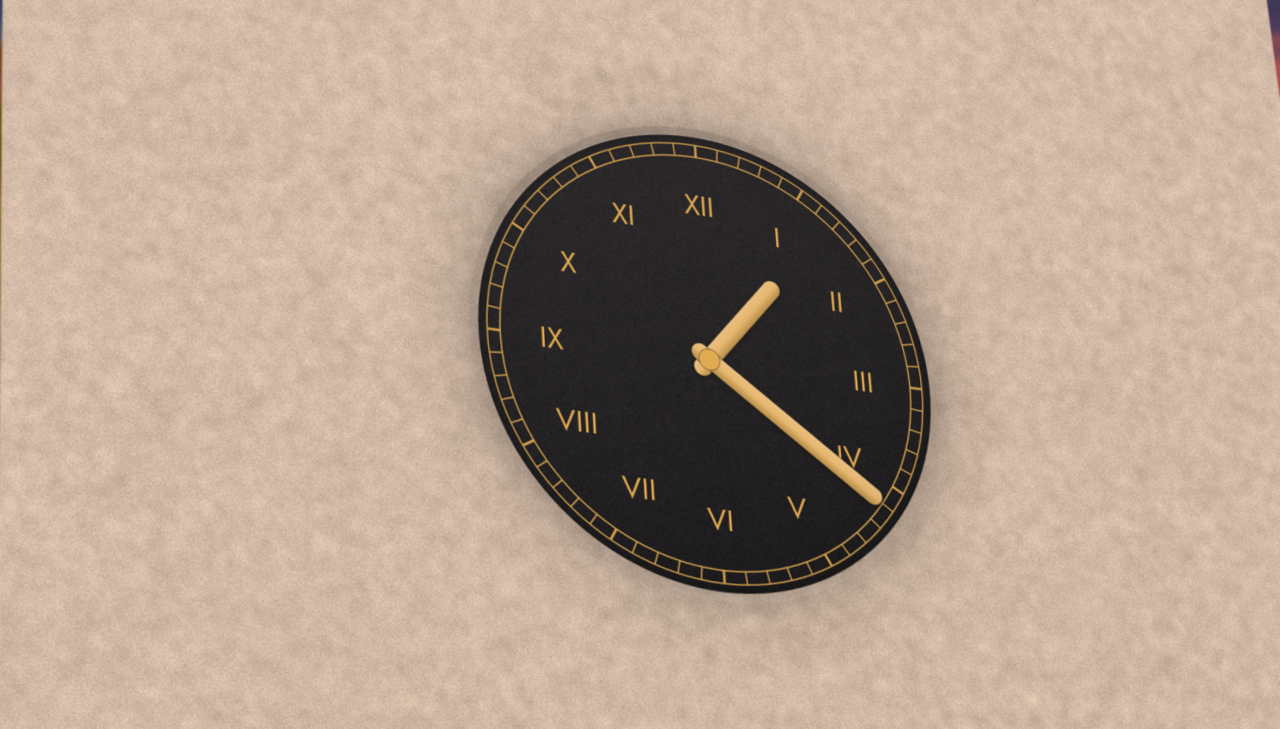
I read 1.21
